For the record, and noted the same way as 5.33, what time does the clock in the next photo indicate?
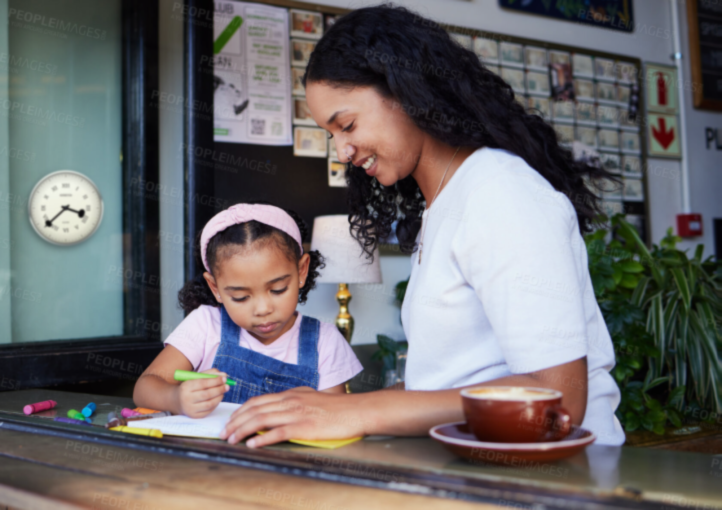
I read 3.38
